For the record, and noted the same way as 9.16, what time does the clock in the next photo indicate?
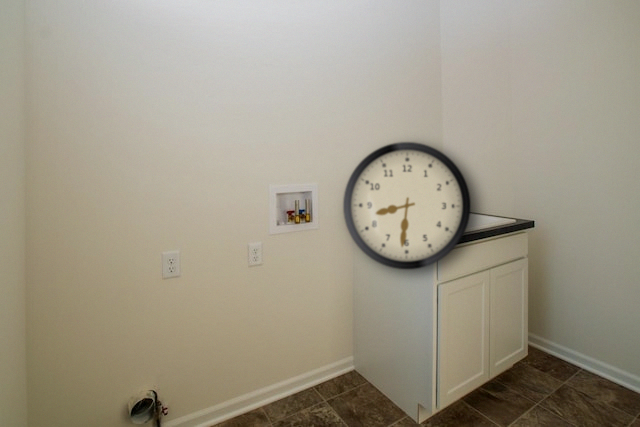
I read 8.31
